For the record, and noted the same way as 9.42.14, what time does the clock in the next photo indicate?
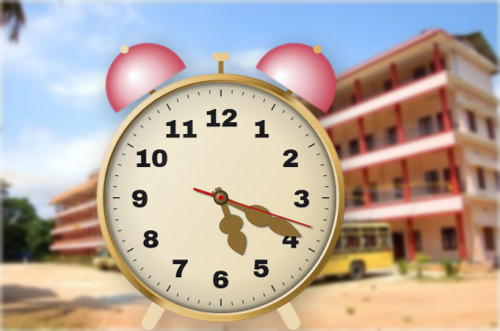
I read 5.19.18
